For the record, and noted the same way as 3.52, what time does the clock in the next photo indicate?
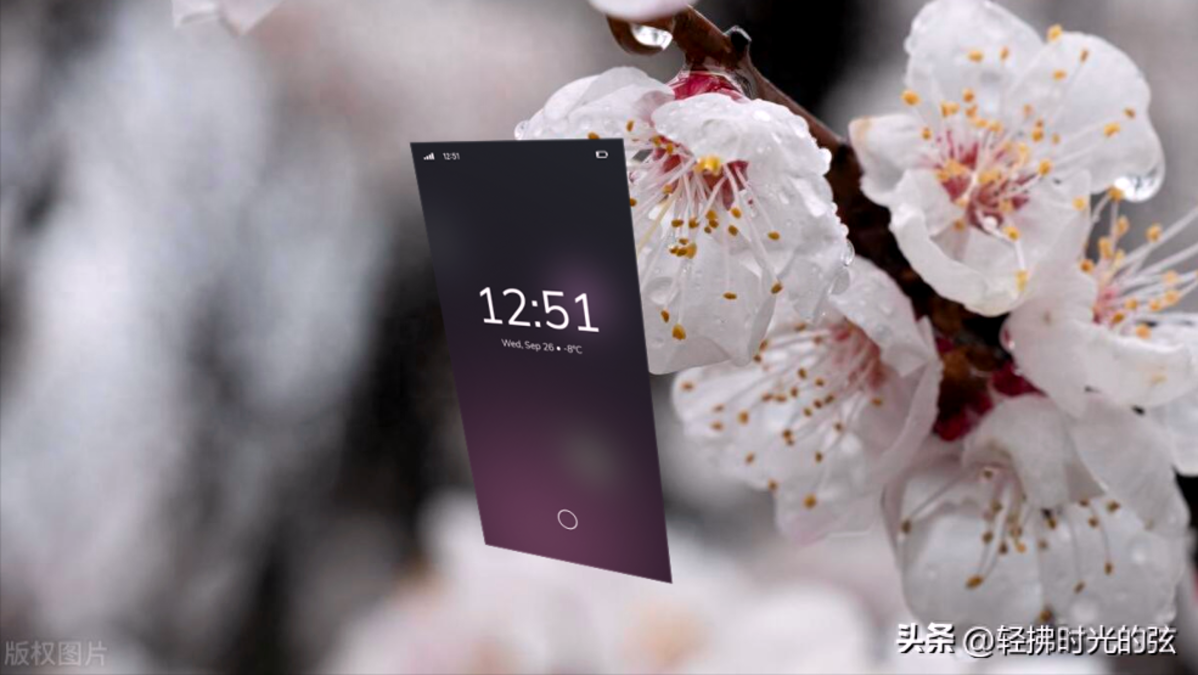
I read 12.51
